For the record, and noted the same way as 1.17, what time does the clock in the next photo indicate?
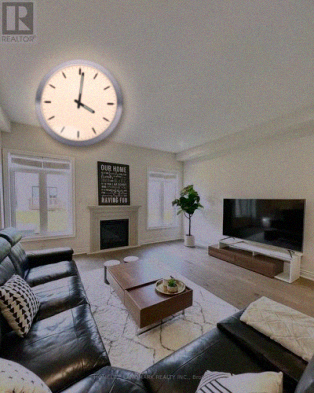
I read 4.01
